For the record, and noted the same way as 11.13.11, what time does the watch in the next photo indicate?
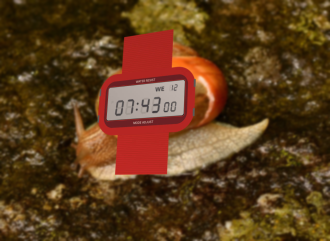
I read 7.43.00
